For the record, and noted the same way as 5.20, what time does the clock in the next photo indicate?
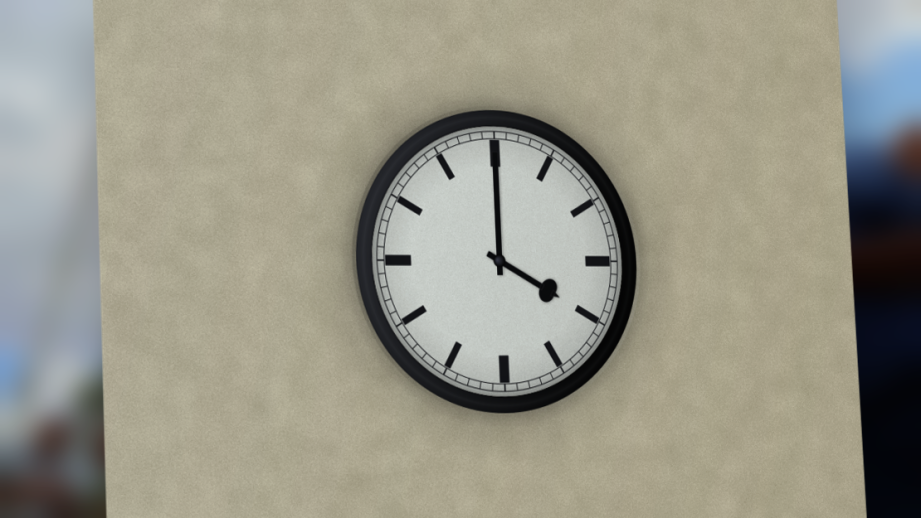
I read 4.00
